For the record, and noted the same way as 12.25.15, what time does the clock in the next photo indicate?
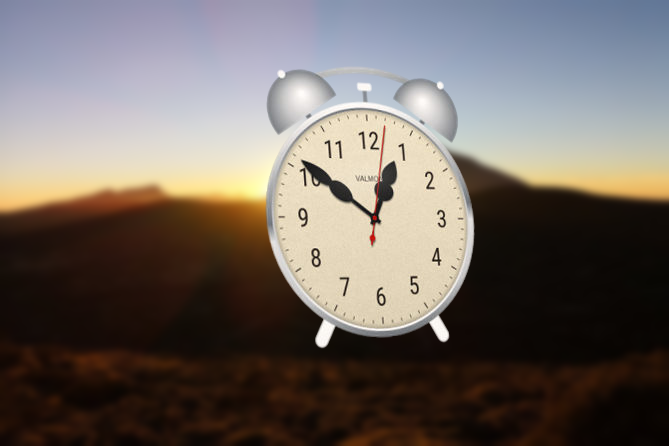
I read 12.51.02
